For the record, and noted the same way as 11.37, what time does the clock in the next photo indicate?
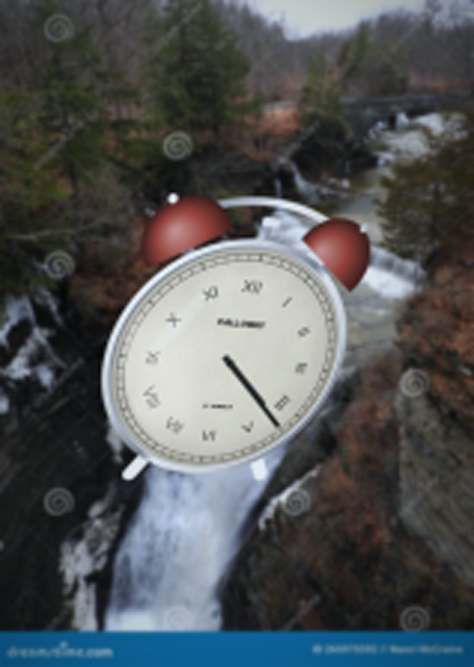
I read 4.22
